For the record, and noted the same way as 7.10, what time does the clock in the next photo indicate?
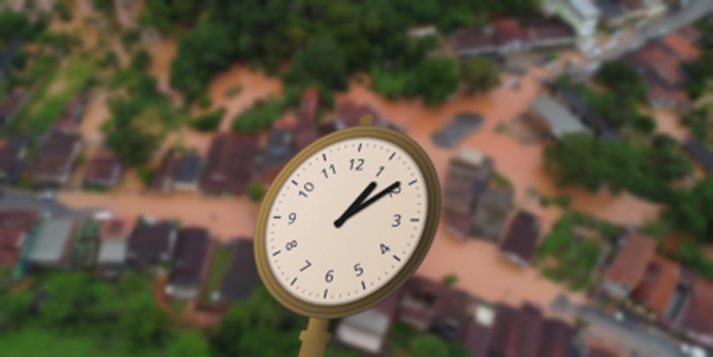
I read 1.09
